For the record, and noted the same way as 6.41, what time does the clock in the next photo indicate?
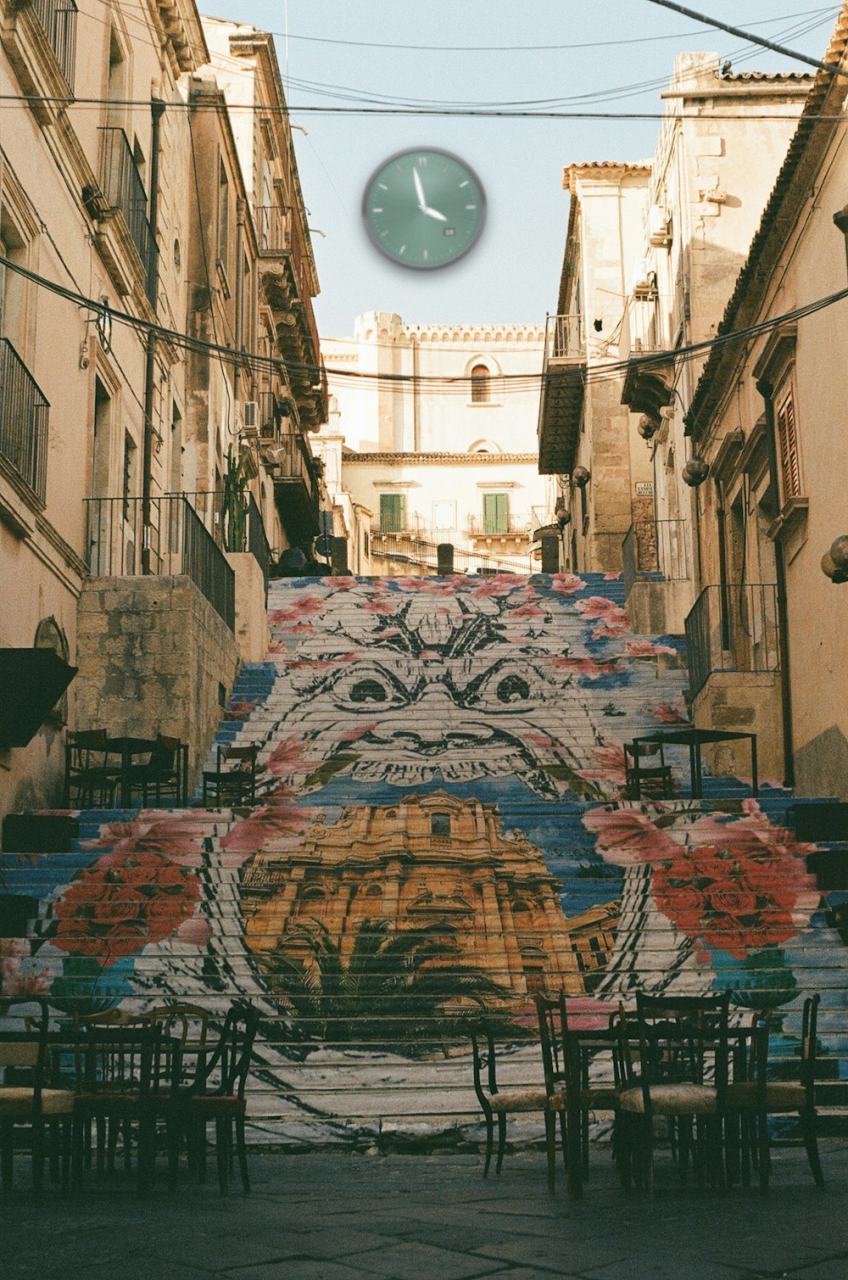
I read 3.58
